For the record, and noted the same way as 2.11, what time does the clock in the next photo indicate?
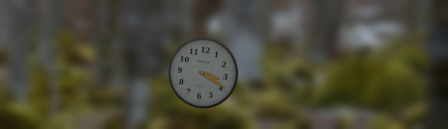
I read 3.19
